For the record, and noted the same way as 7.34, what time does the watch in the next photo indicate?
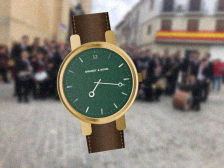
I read 7.17
